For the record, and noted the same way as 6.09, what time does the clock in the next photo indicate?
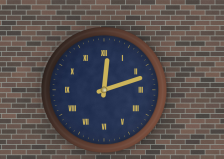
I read 12.12
